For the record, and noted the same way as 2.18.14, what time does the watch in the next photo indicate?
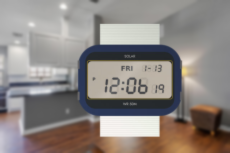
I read 12.06.19
